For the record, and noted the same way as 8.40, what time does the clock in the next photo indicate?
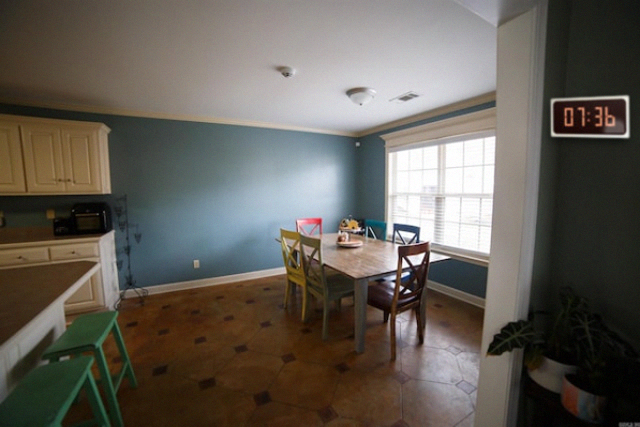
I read 7.36
